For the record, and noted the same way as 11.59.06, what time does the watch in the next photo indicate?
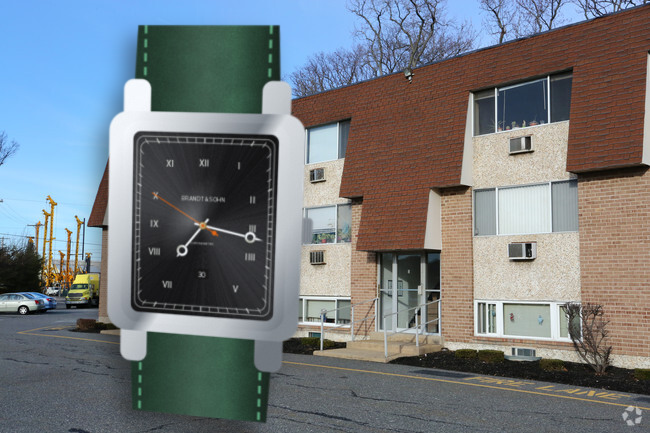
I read 7.16.50
